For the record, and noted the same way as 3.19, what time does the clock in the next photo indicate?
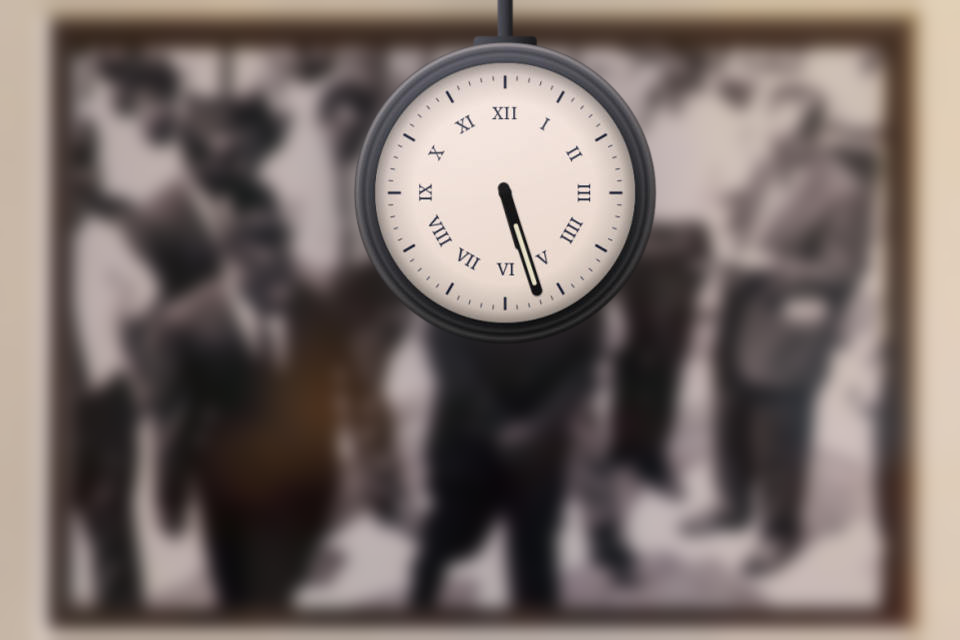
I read 5.27
